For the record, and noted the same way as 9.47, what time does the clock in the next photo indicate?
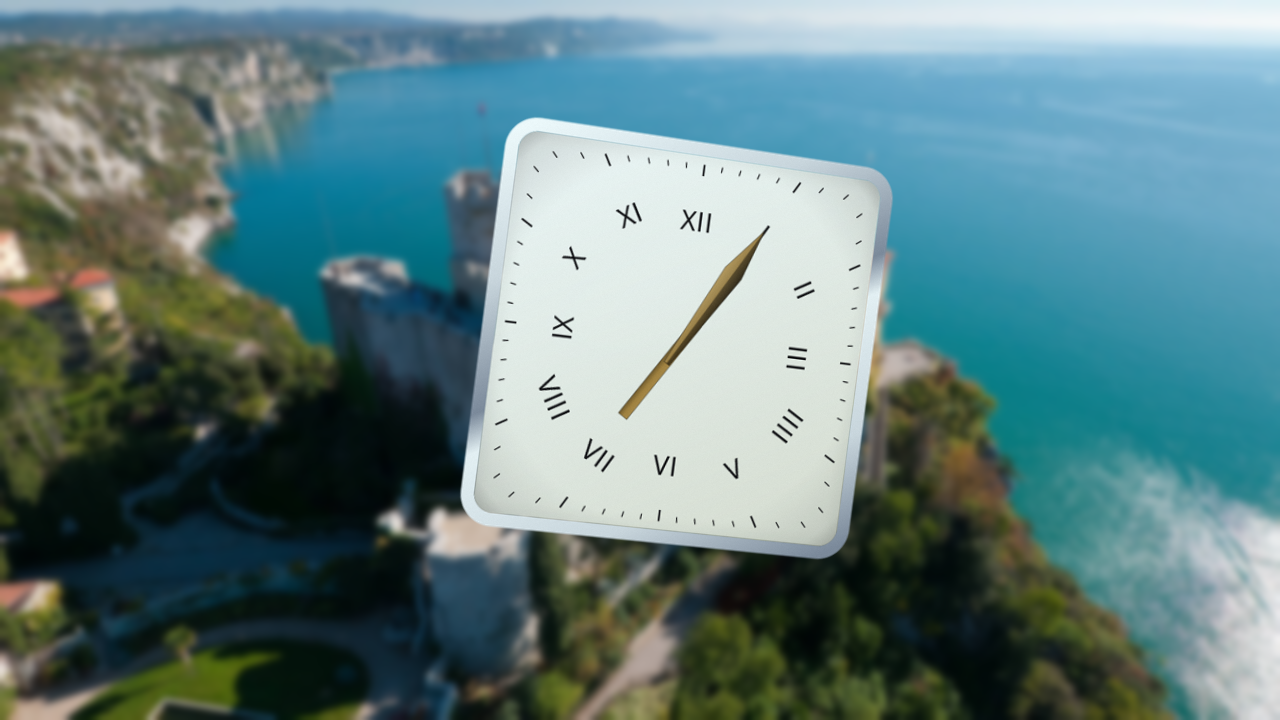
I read 7.05
